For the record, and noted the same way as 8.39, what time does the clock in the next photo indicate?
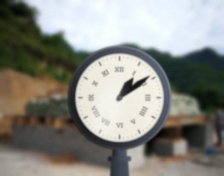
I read 1.09
